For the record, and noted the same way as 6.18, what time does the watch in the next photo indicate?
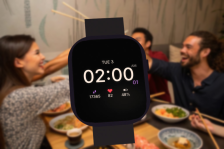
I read 2.00
